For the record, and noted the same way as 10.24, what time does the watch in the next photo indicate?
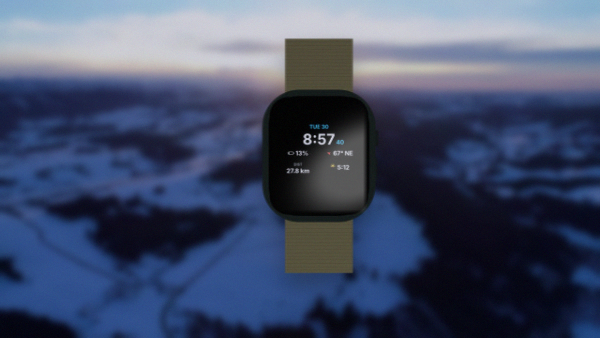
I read 8.57
